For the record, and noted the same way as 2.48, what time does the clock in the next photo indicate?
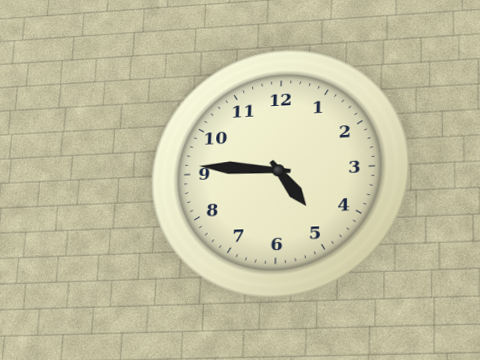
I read 4.46
